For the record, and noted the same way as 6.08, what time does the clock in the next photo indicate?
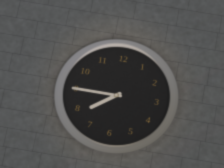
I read 7.45
